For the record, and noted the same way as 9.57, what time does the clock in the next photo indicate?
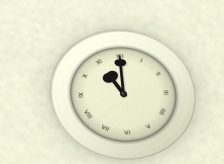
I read 11.00
